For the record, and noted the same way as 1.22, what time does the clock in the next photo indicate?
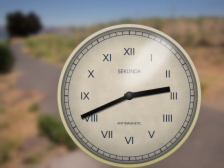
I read 2.41
